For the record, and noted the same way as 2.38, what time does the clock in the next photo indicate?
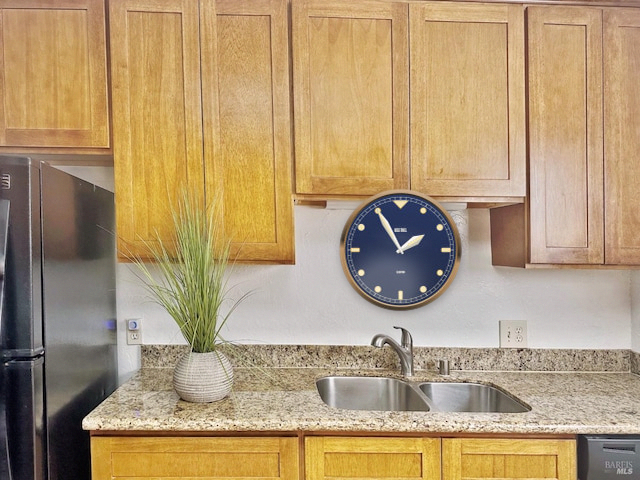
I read 1.55
